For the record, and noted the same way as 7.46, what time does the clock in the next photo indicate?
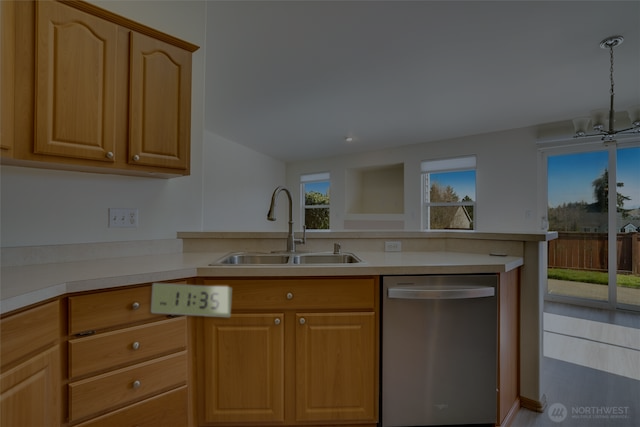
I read 11.35
